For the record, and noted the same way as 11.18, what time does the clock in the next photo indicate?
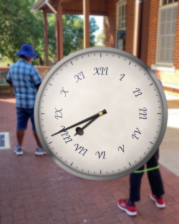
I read 7.41
